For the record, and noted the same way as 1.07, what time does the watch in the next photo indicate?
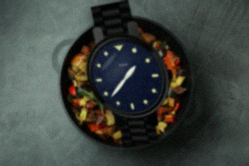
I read 1.38
